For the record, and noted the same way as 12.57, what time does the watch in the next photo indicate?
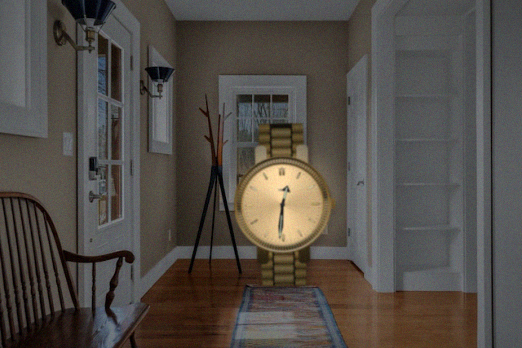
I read 12.31
